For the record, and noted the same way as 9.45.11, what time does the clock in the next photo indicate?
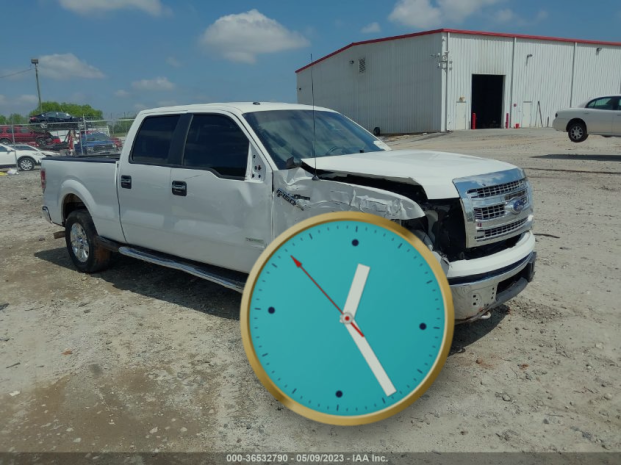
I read 12.23.52
